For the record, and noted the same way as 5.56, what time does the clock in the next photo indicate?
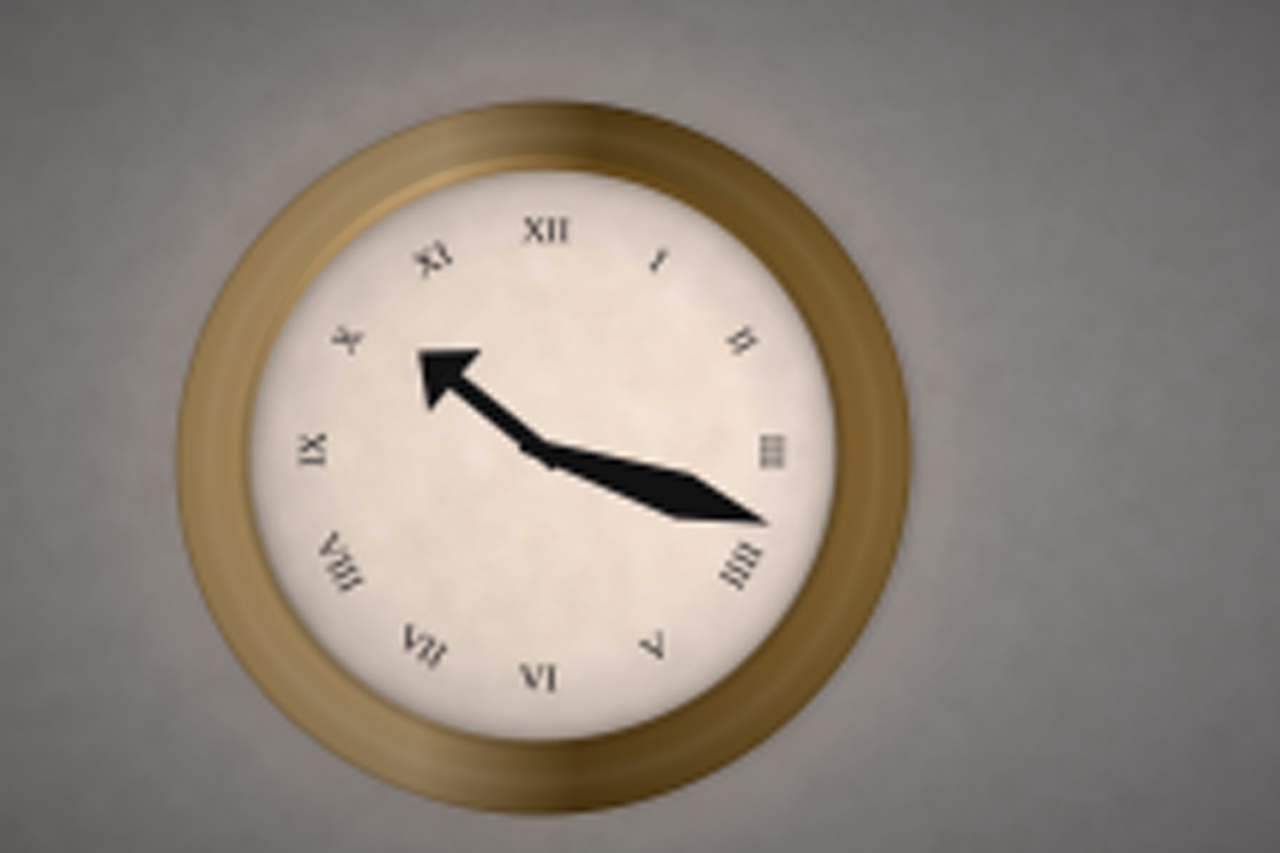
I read 10.18
